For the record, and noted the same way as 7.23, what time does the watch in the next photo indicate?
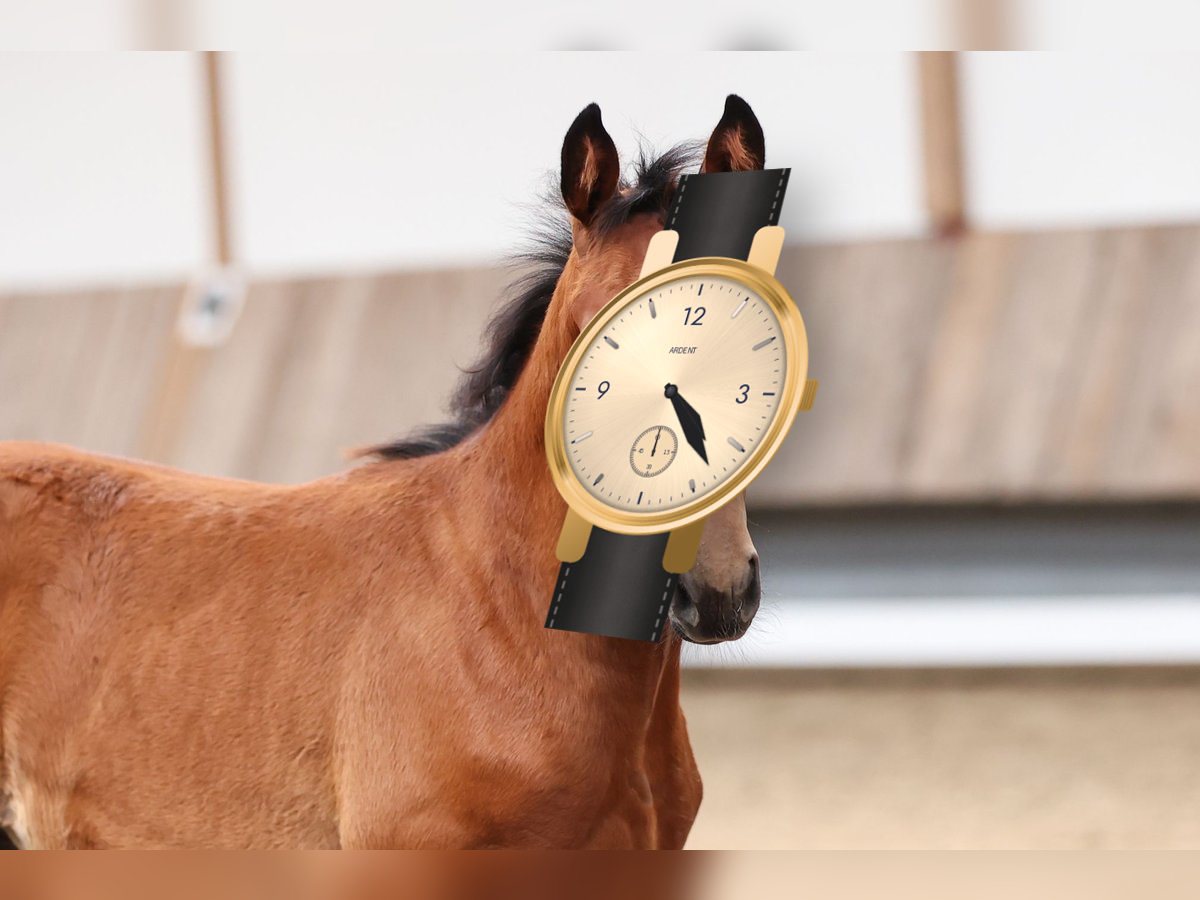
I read 4.23
